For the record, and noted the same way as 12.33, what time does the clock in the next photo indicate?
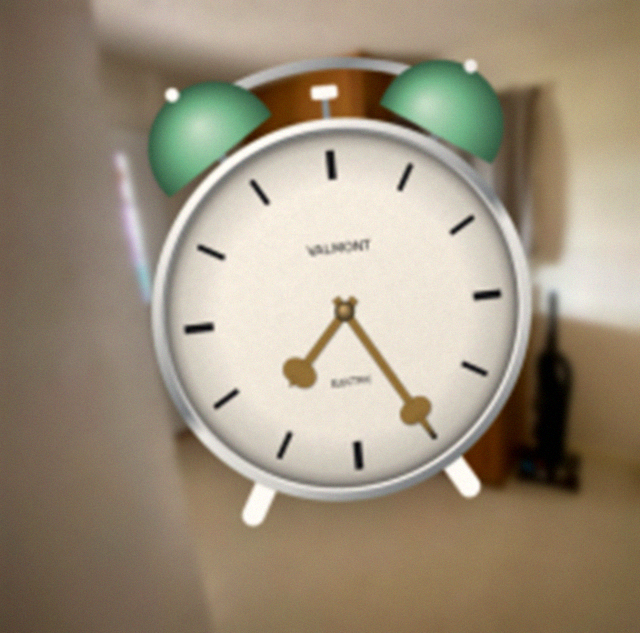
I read 7.25
